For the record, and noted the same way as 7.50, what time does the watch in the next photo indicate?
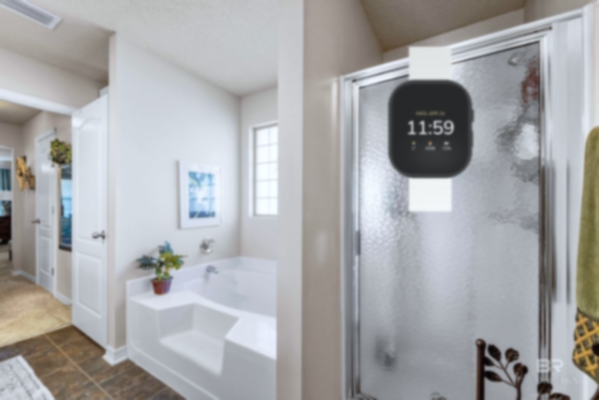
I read 11.59
